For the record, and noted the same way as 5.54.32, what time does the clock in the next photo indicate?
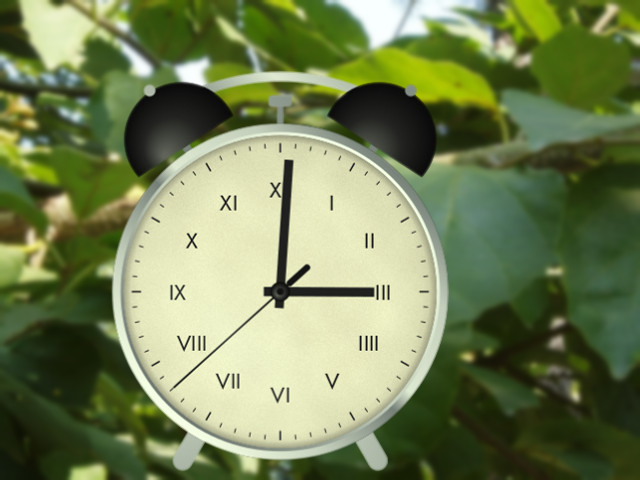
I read 3.00.38
